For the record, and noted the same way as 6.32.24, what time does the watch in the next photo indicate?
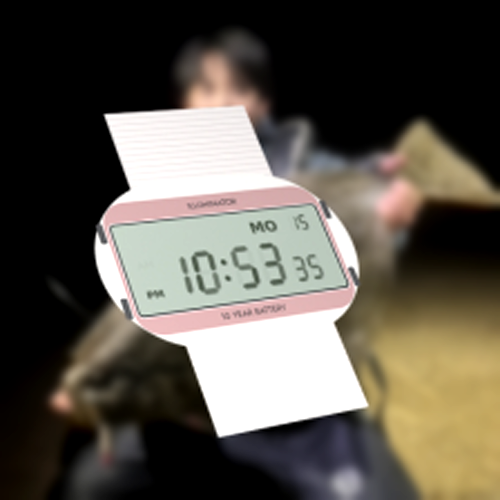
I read 10.53.35
